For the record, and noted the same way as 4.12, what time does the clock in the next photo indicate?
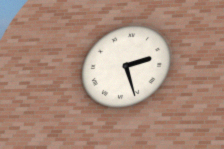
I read 2.26
